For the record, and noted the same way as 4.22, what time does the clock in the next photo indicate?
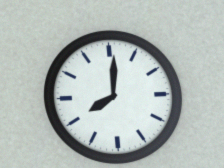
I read 8.01
